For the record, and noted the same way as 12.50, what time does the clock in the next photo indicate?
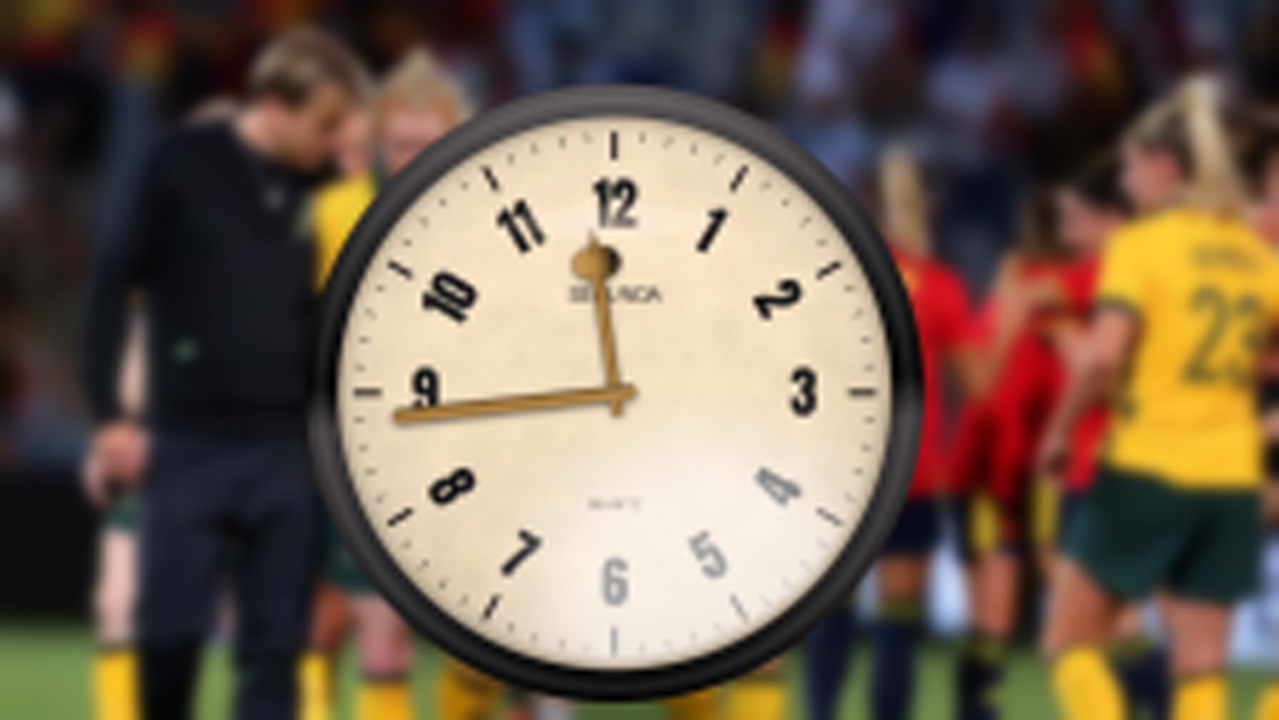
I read 11.44
